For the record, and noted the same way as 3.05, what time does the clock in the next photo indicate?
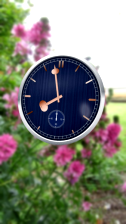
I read 7.58
